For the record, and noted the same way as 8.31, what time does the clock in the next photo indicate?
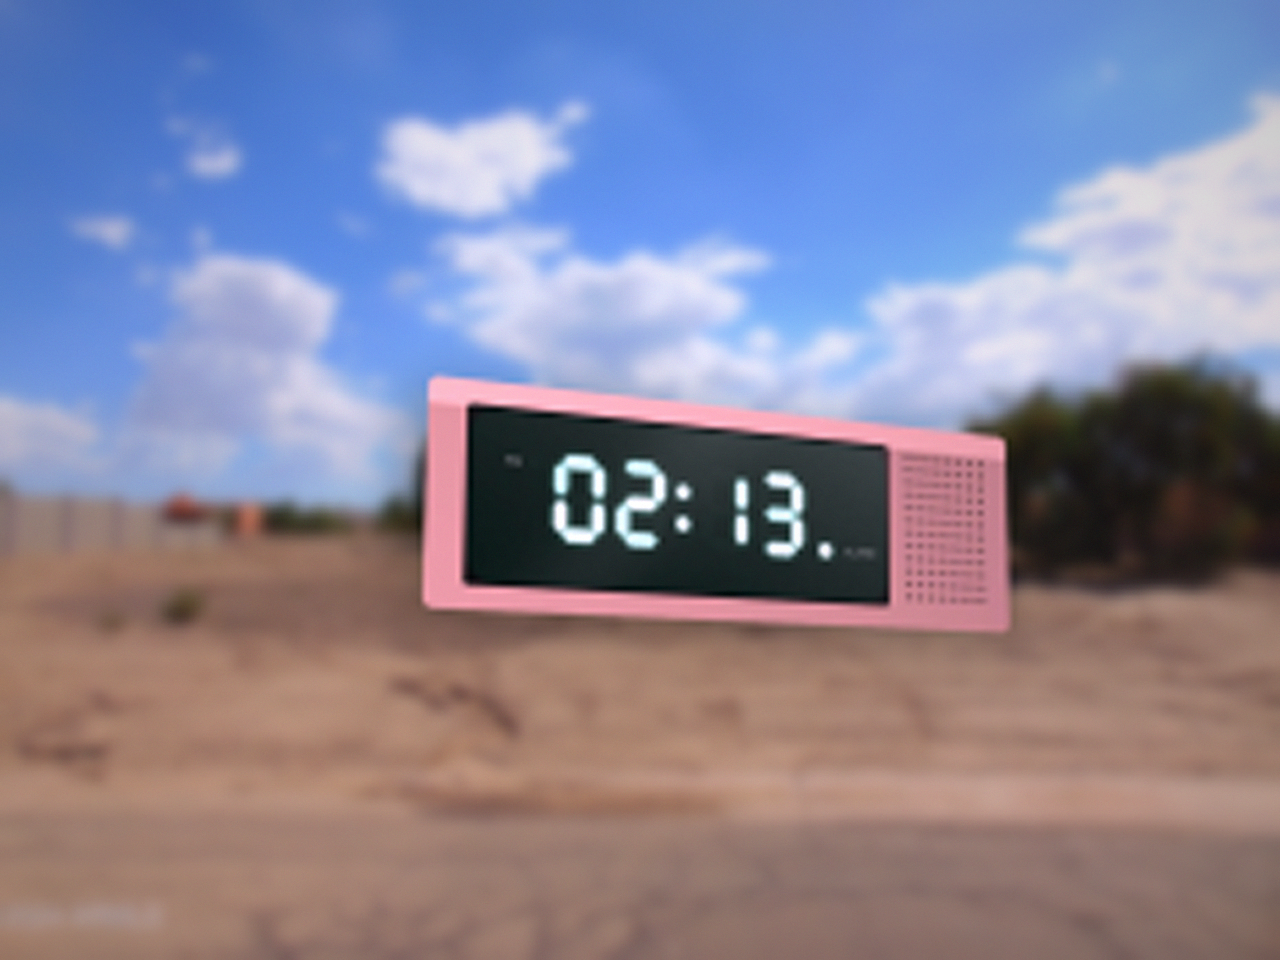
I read 2.13
